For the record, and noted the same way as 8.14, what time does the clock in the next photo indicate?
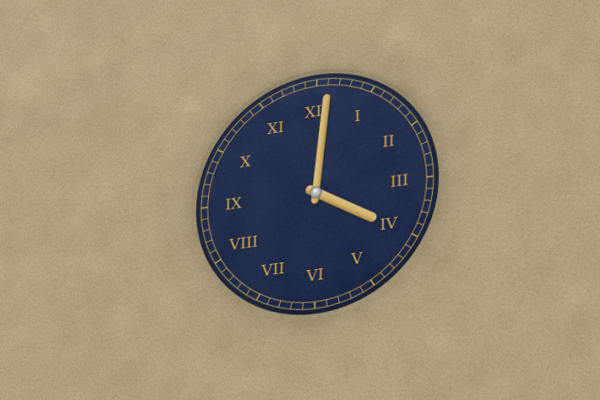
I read 4.01
